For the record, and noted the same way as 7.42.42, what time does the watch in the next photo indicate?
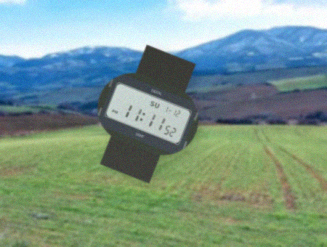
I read 11.11.52
